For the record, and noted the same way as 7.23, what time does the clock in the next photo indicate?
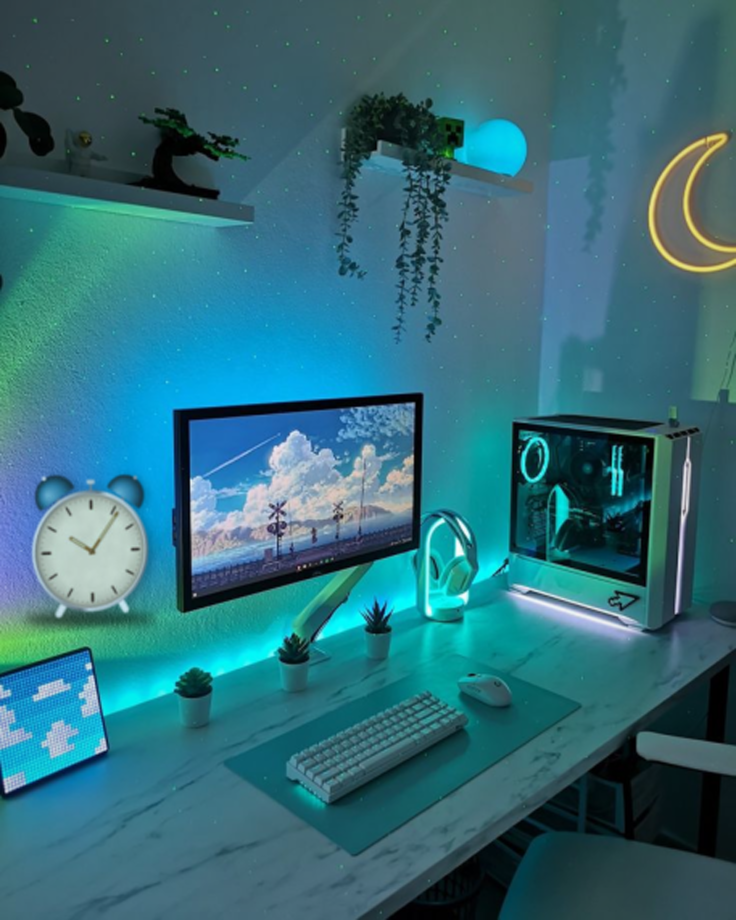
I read 10.06
